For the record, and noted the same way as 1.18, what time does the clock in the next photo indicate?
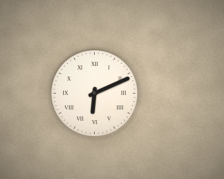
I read 6.11
